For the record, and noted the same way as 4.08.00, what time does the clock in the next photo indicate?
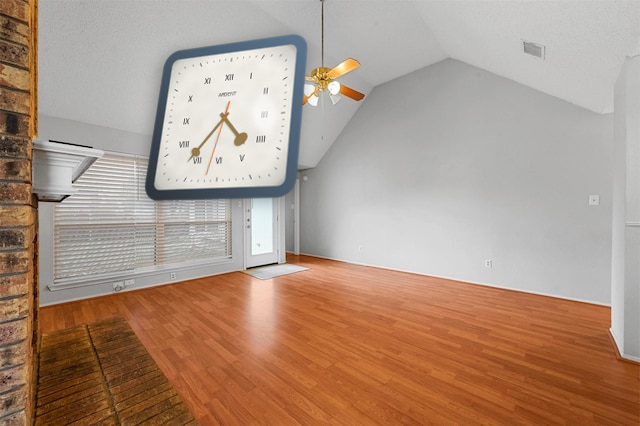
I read 4.36.32
